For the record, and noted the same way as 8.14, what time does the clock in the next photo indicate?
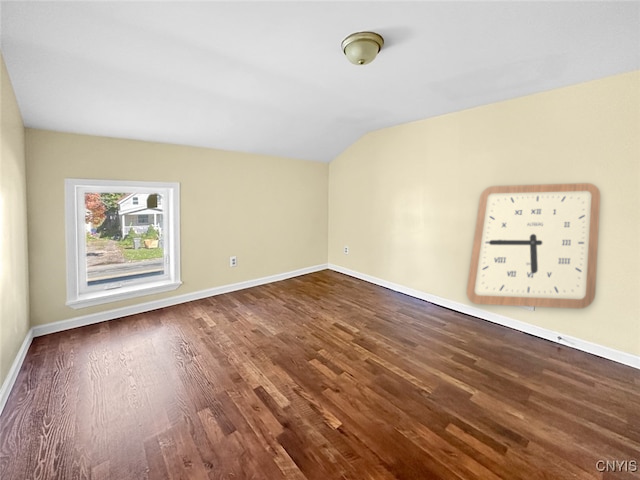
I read 5.45
